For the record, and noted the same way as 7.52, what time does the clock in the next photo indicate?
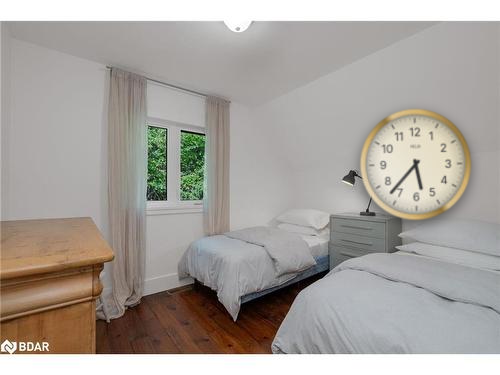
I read 5.37
